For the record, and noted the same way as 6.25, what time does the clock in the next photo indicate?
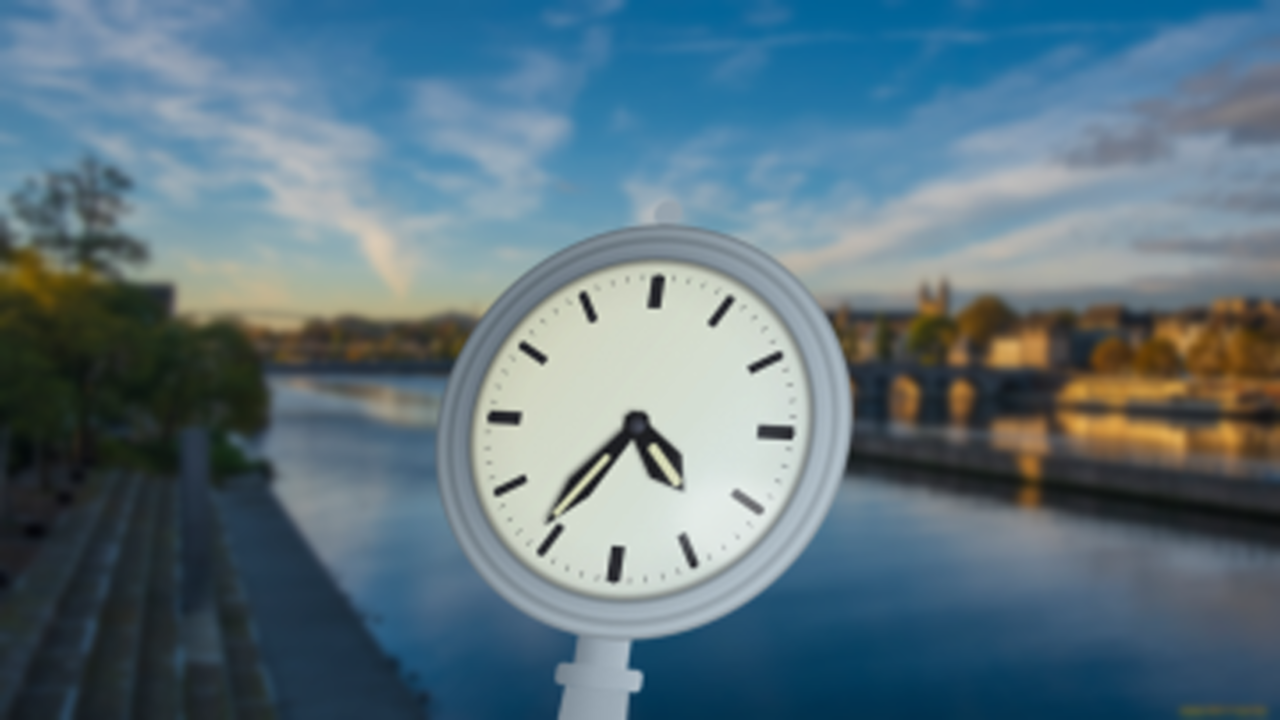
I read 4.36
